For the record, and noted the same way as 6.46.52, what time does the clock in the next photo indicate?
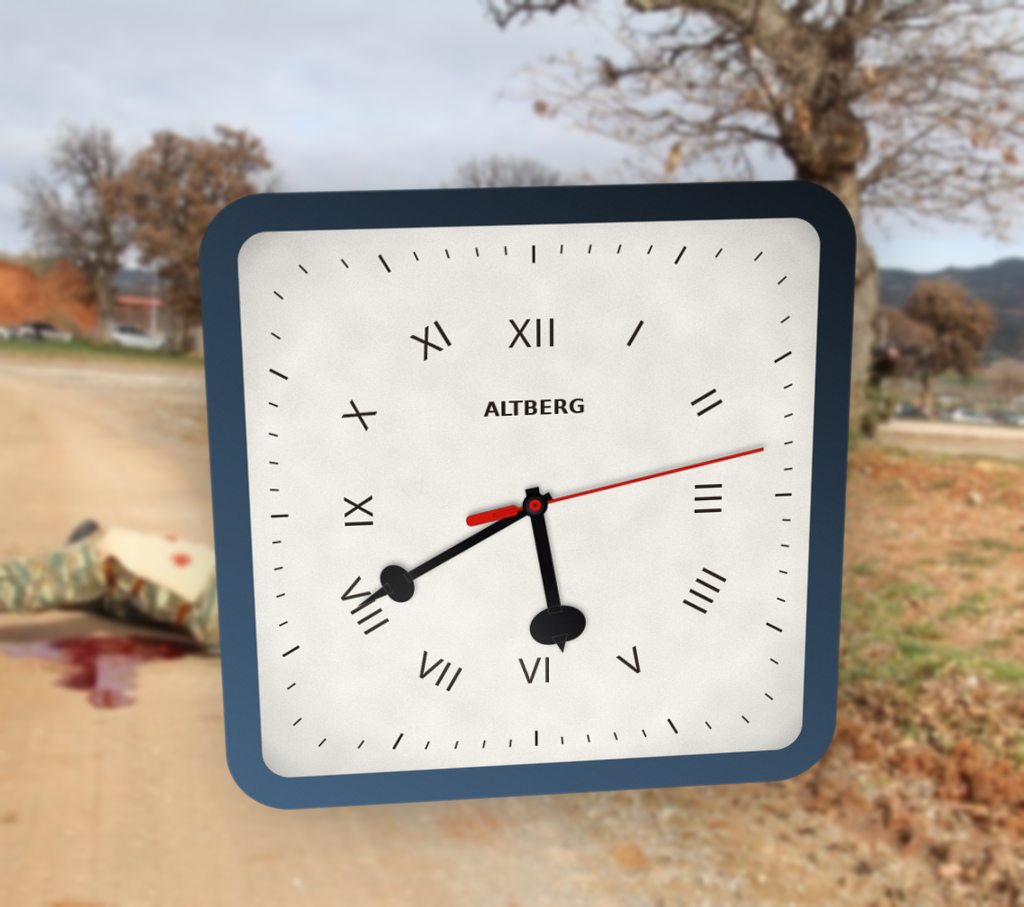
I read 5.40.13
